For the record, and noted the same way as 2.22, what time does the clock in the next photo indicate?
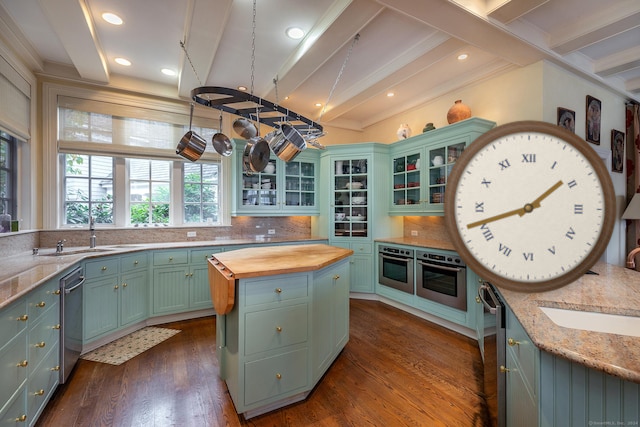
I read 1.42
